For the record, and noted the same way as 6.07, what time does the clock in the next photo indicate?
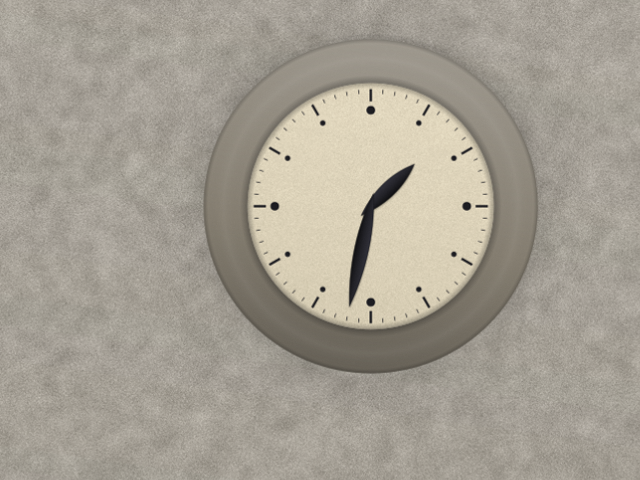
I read 1.32
